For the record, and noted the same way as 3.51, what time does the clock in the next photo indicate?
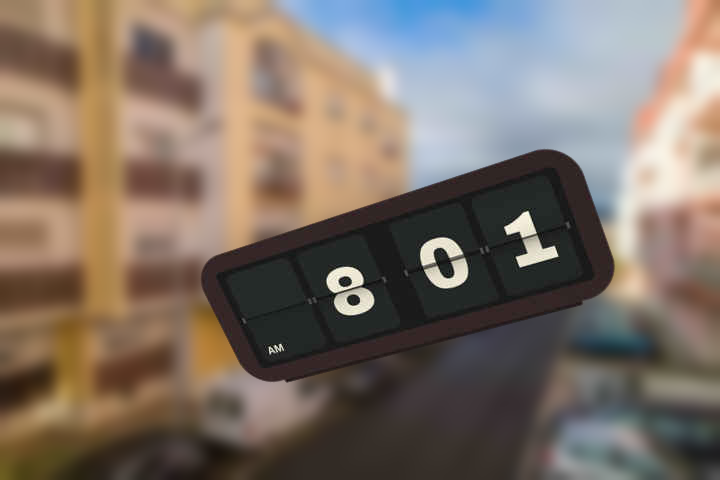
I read 8.01
